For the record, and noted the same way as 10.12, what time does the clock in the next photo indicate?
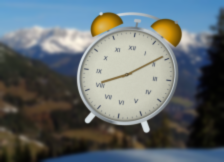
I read 8.09
